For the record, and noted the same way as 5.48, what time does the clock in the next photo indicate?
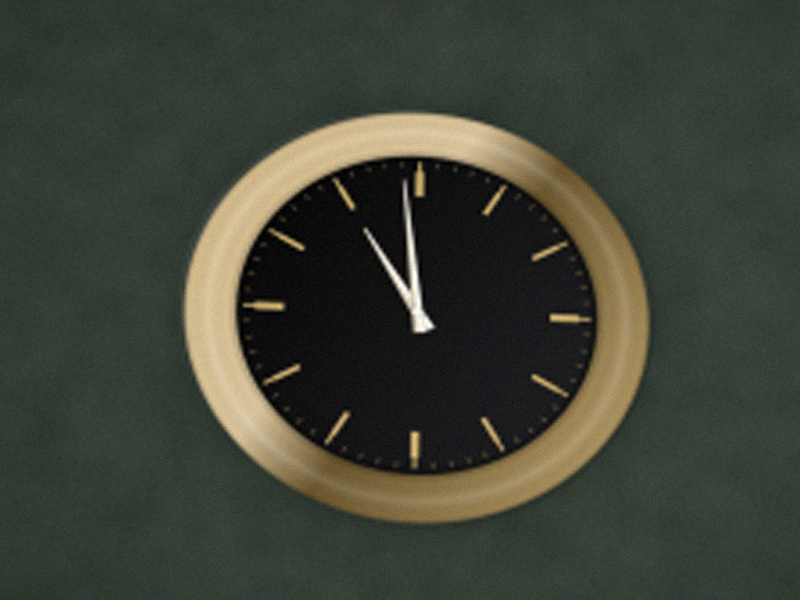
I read 10.59
